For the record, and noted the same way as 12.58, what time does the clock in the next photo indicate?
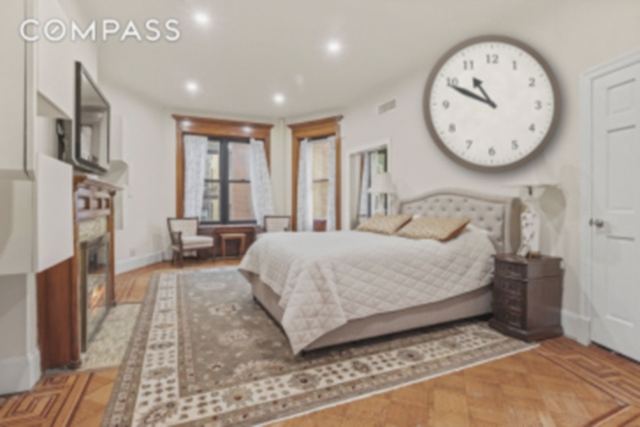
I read 10.49
